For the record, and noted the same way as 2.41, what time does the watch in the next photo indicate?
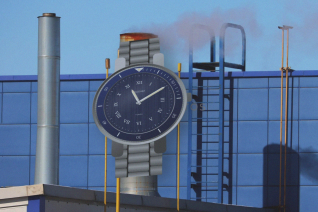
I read 11.10
